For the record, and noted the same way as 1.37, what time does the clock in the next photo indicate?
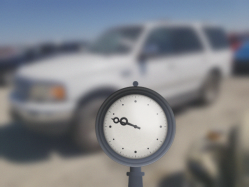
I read 9.48
